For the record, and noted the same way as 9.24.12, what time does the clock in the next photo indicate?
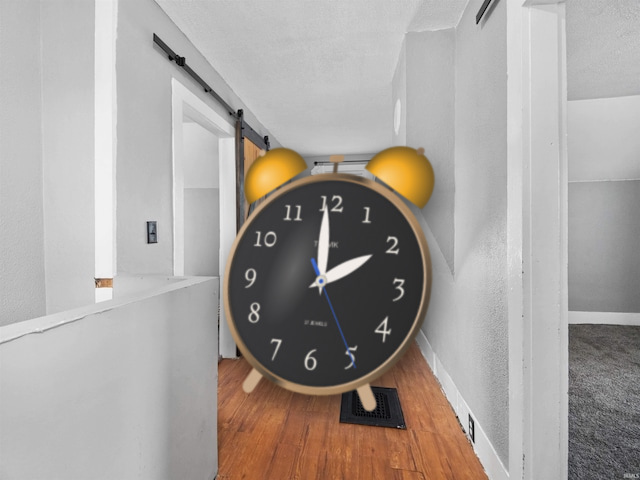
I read 1.59.25
